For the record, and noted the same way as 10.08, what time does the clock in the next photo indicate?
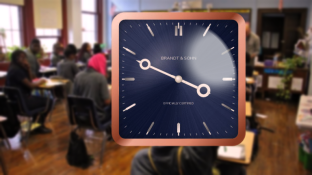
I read 3.49
